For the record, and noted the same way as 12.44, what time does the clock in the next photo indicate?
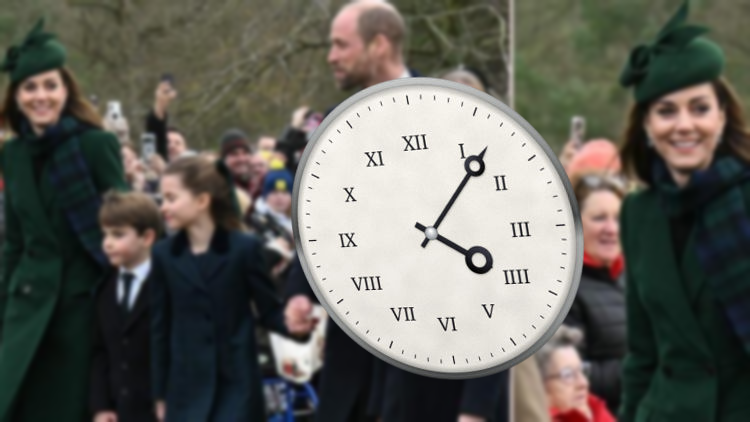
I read 4.07
